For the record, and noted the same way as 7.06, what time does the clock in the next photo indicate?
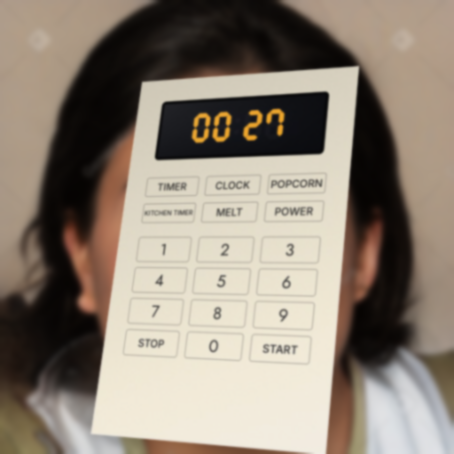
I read 0.27
